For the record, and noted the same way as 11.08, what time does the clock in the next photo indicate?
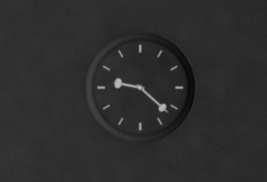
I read 9.22
